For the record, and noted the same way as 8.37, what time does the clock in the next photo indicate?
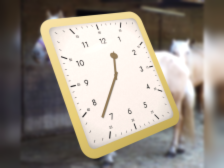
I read 12.37
